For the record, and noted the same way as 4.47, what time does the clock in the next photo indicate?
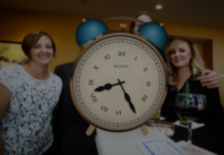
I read 8.25
